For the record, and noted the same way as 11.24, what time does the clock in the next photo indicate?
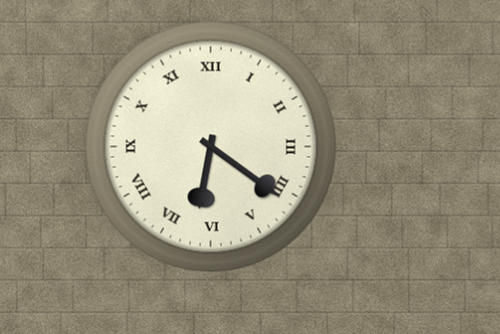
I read 6.21
